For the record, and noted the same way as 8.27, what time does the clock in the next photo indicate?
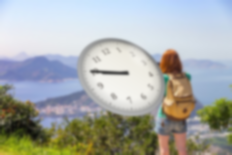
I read 9.50
